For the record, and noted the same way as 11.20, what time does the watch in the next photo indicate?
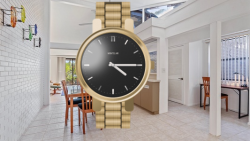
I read 4.15
